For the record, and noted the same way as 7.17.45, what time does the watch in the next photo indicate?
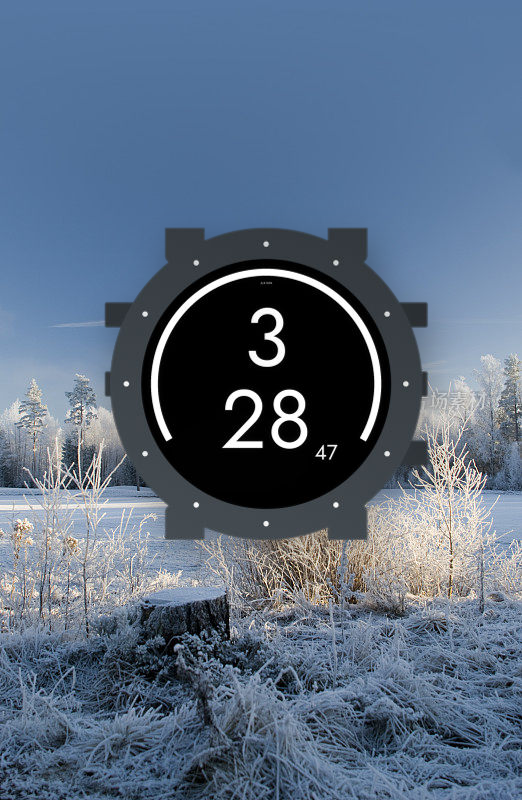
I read 3.28.47
